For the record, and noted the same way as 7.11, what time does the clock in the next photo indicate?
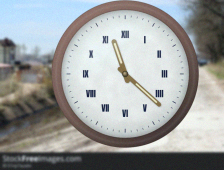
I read 11.22
